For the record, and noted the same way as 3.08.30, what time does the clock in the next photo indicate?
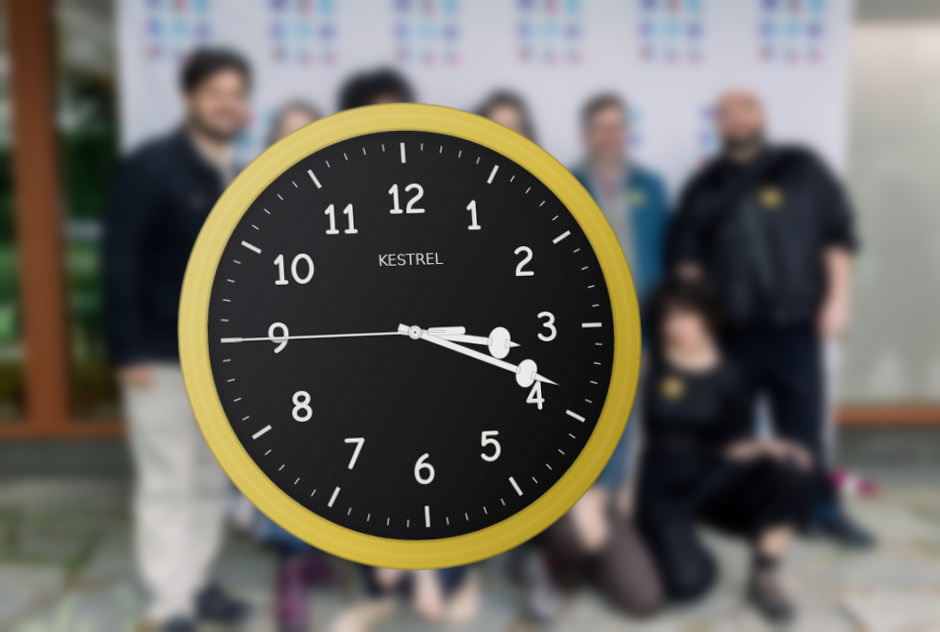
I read 3.18.45
